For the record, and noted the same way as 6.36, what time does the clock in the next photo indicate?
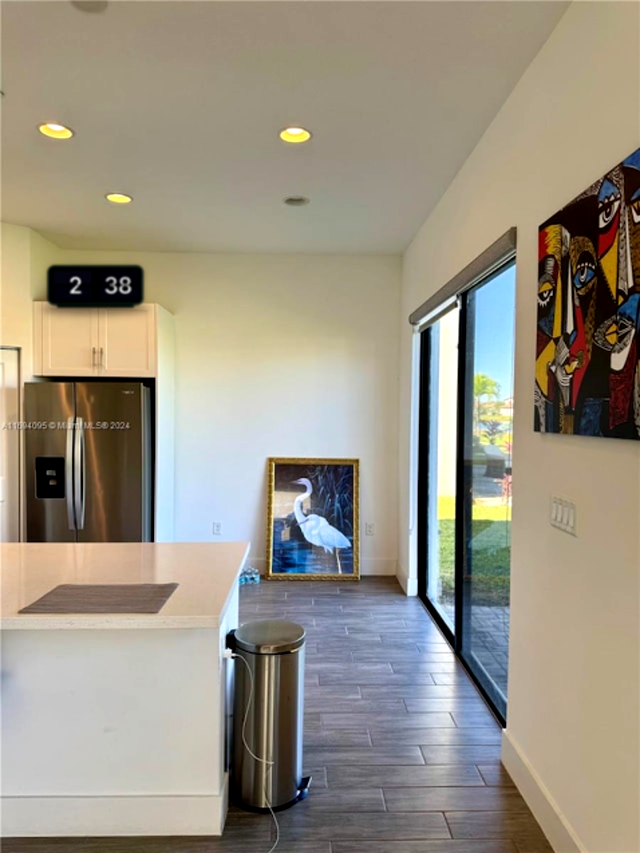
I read 2.38
